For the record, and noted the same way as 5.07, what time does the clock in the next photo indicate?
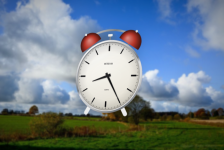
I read 8.25
